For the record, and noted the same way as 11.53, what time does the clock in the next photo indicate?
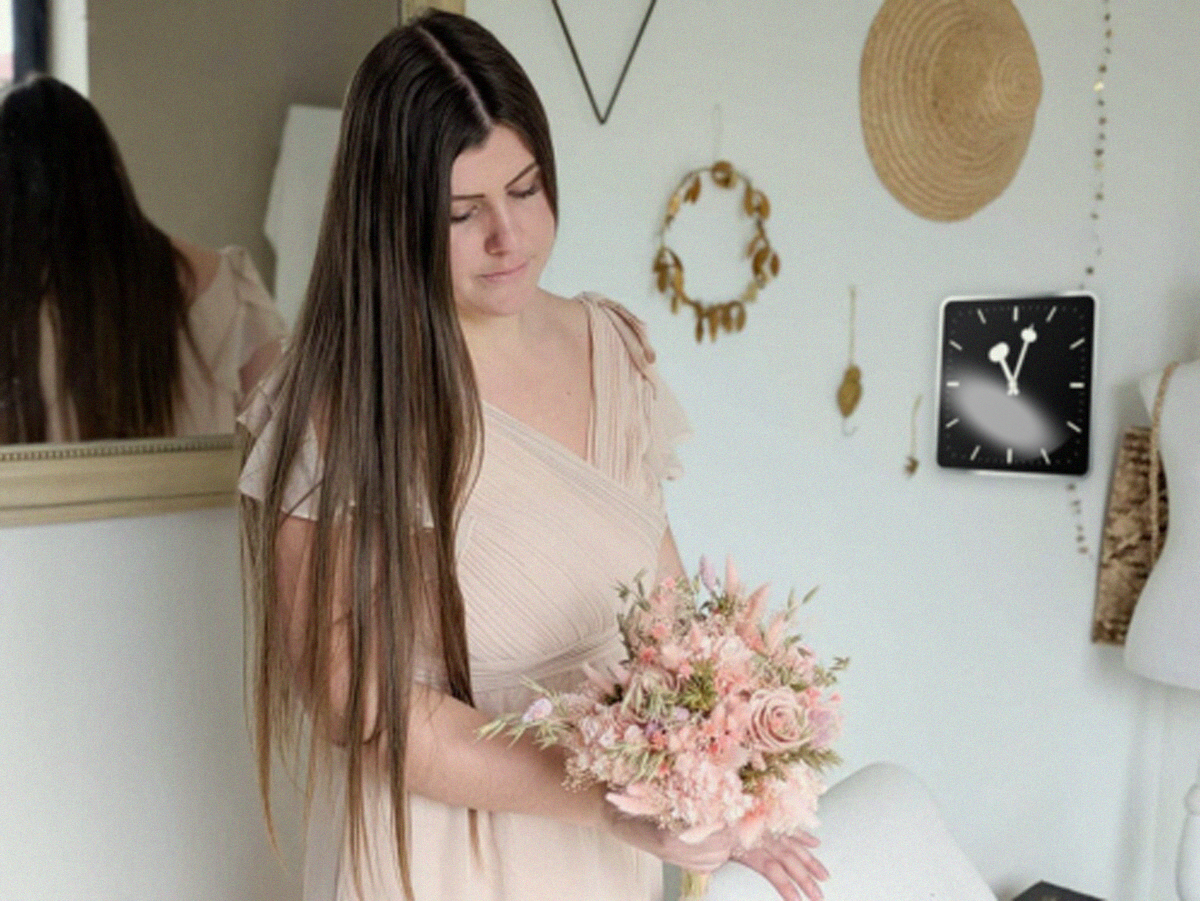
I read 11.03
